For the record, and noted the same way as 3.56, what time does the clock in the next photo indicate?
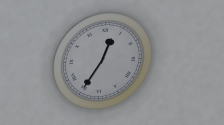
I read 12.35
